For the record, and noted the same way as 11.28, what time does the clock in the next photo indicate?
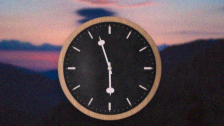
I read 5.57
